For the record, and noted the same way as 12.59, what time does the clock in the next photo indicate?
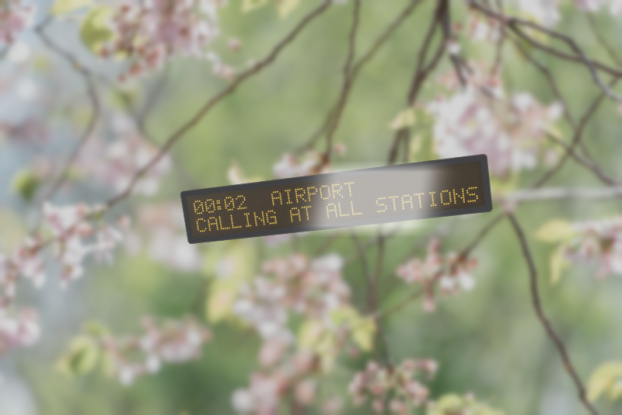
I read 0.02
